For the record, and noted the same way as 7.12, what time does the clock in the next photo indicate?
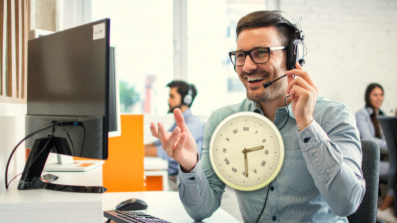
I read 2.29
